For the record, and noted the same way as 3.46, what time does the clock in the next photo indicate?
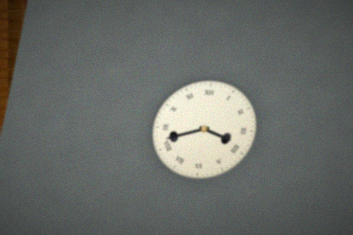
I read 3.42
